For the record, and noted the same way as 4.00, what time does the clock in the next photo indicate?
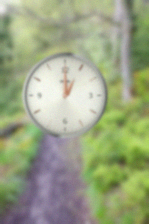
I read 1.00
